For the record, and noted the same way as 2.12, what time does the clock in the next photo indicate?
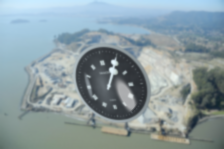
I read 1.05
